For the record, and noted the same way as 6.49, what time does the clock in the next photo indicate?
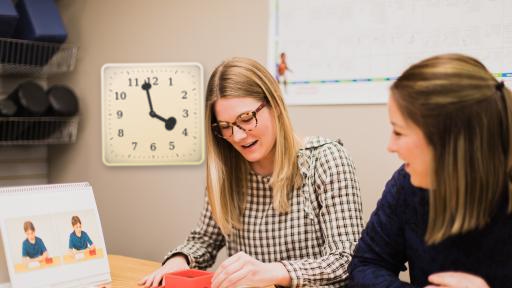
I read 3.58
